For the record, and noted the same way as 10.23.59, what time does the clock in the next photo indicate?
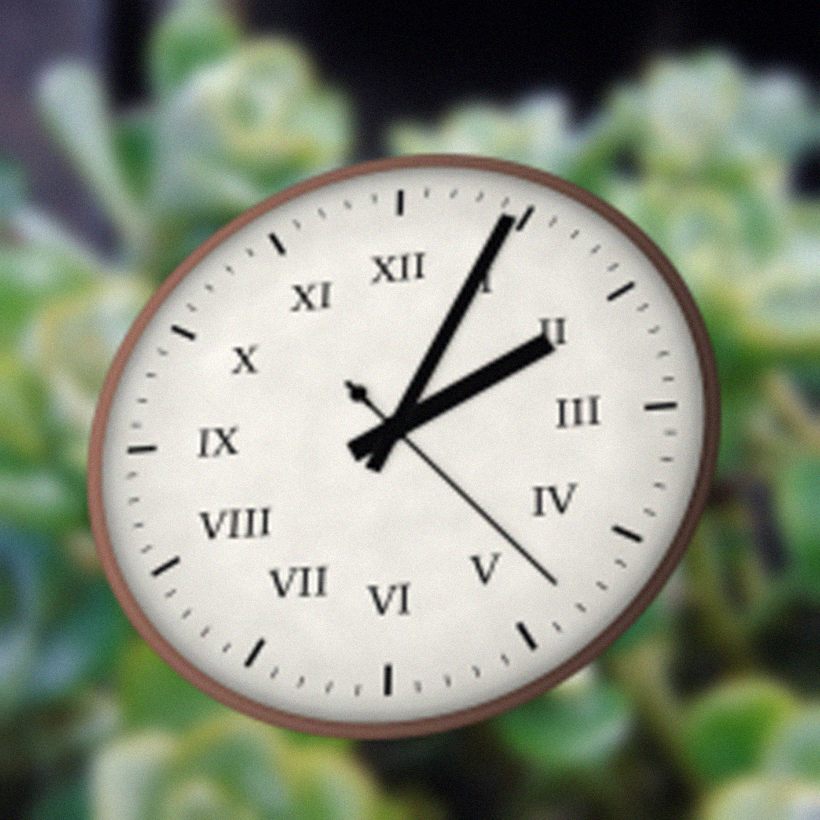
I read 2.04.23
